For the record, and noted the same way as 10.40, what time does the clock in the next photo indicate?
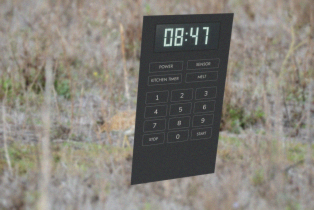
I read 8.47
